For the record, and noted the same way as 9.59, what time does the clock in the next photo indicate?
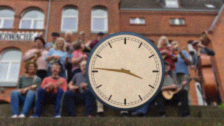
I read 3.46
